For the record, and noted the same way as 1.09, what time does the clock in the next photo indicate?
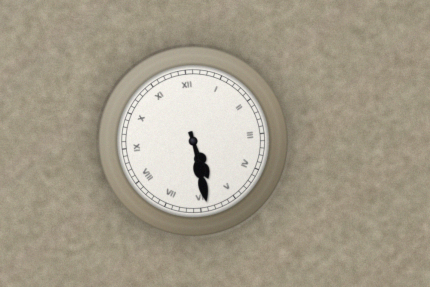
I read 5.29
